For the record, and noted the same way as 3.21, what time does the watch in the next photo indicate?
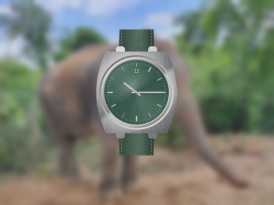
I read 10.15
